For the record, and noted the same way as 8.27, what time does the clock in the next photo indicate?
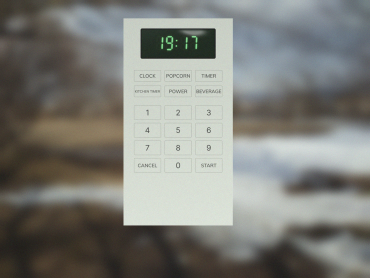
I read 19.17
